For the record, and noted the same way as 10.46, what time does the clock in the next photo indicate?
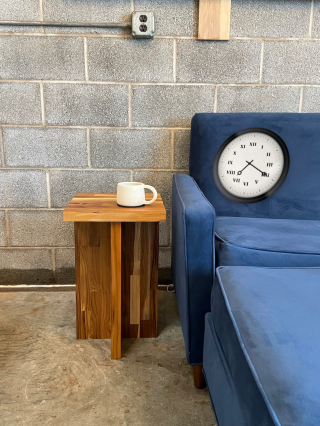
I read 7.20
